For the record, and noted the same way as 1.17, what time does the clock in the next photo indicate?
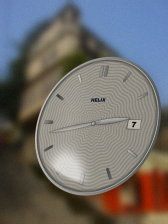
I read 2.43
